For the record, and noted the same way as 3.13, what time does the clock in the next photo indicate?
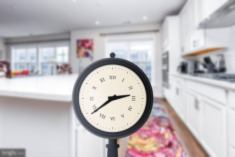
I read 2.39
